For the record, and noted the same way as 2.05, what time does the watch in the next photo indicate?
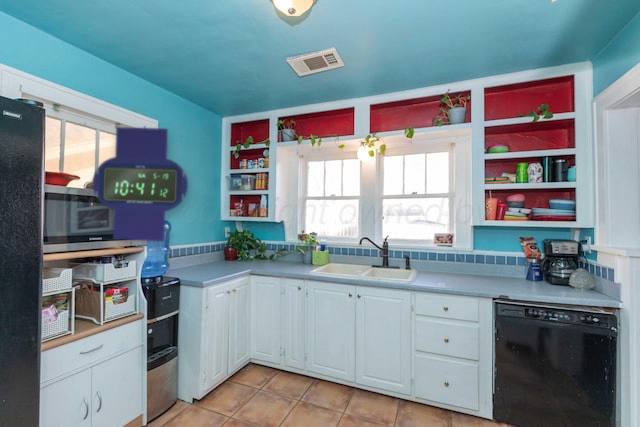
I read 10.41
